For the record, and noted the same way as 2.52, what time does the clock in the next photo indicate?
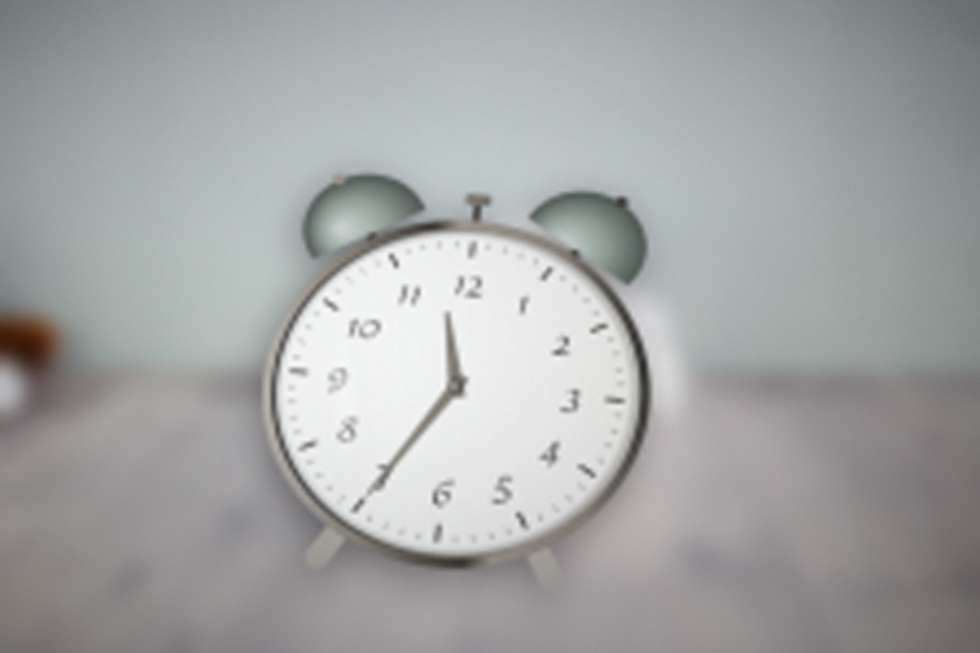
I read 11.35
